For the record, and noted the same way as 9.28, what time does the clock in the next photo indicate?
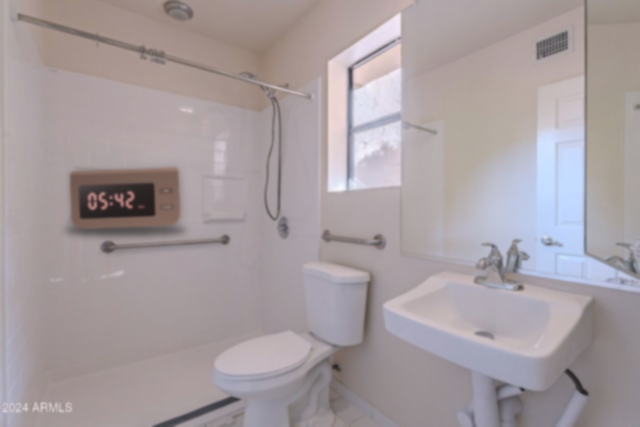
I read 5.42
